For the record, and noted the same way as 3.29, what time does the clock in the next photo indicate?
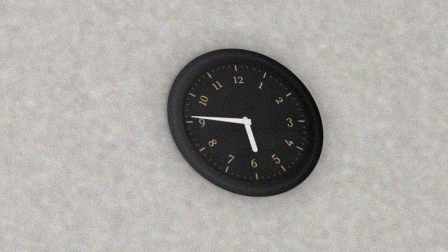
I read 5.46
